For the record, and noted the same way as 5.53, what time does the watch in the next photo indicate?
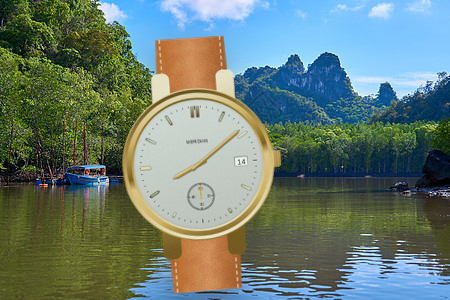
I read 8.09
